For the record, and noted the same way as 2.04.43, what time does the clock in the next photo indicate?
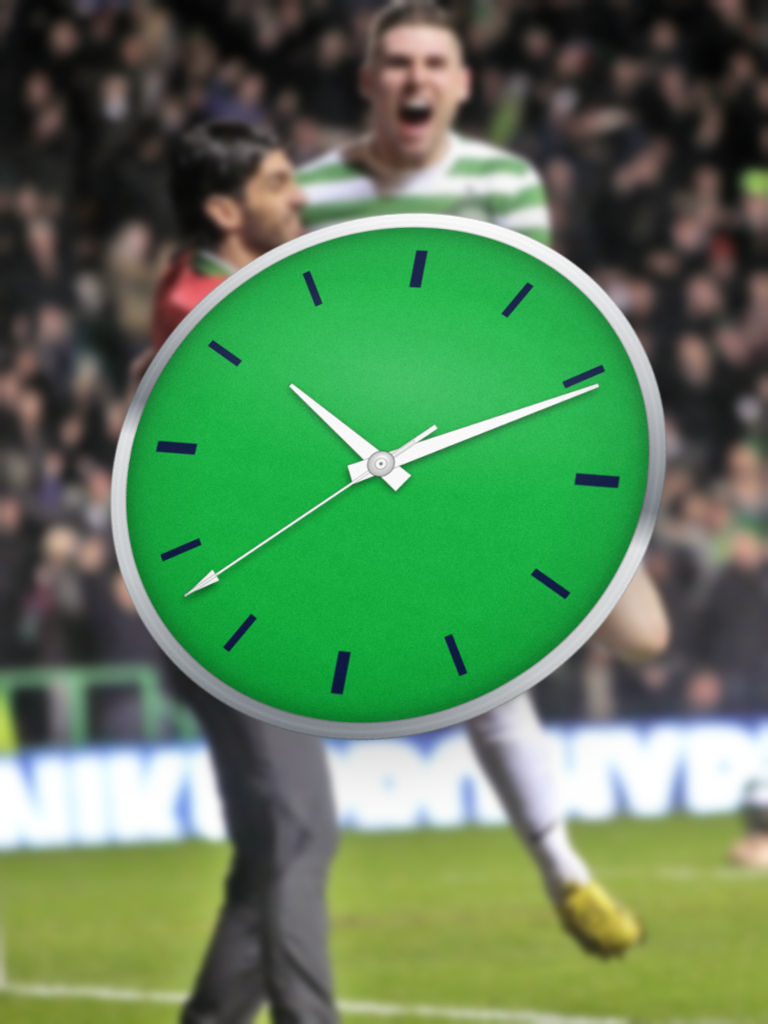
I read 10.10.38
